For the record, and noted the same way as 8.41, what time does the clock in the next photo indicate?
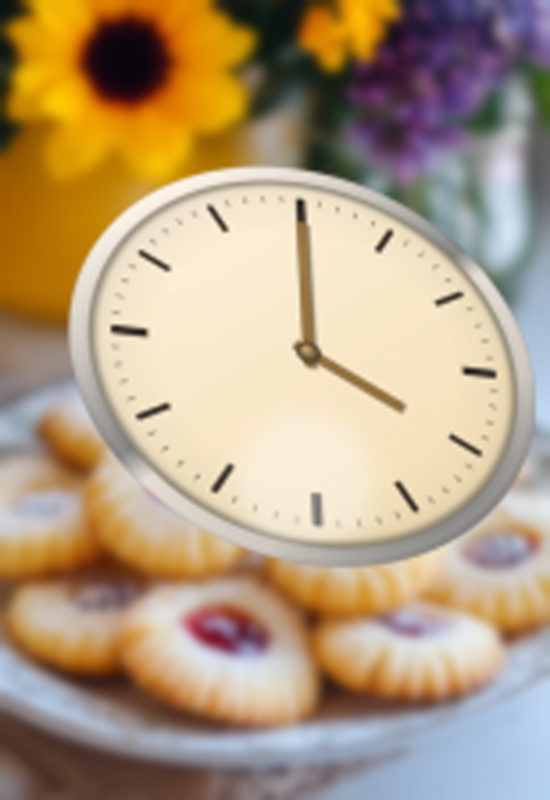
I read 4.00
